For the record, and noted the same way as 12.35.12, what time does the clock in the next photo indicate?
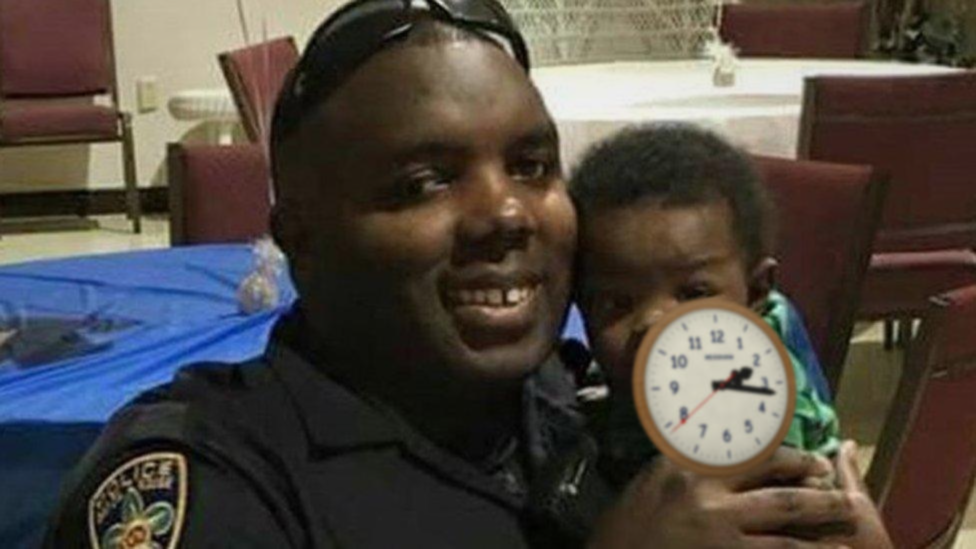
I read 2.16.39
